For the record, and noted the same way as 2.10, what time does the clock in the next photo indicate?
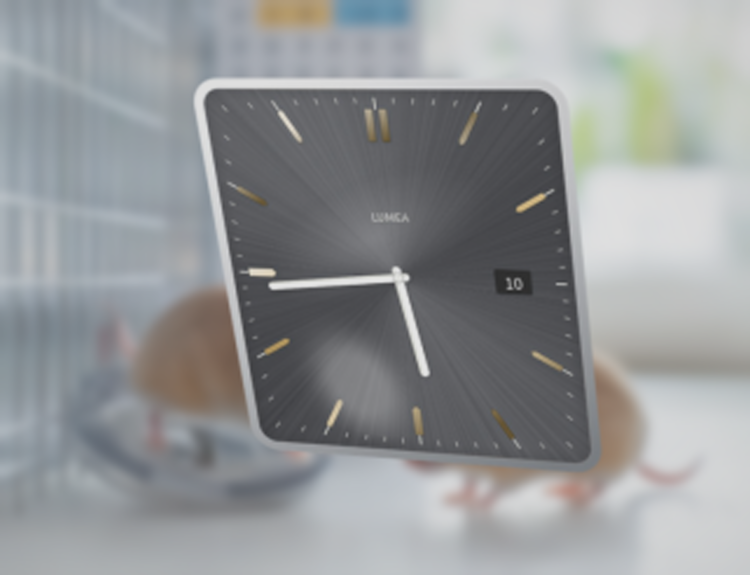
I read 5.44
